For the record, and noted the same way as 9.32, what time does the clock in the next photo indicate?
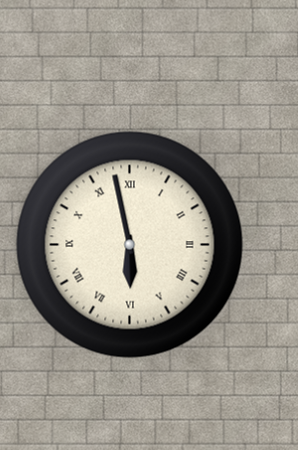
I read 5.58
